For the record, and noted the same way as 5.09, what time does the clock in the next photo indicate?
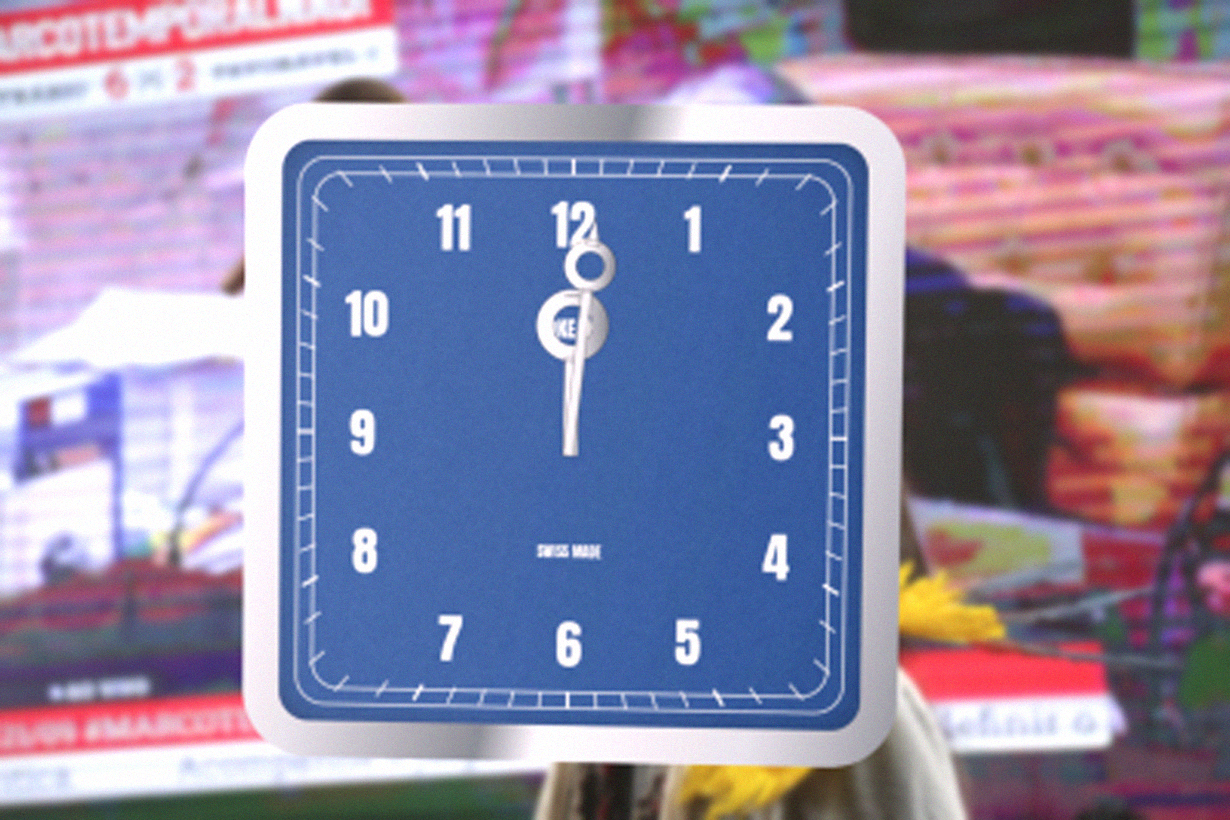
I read 12.01
